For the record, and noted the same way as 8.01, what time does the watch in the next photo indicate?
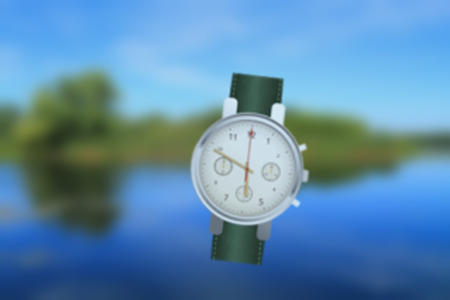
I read 5.49
